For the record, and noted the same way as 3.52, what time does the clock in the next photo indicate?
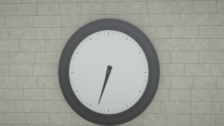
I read 6.33
